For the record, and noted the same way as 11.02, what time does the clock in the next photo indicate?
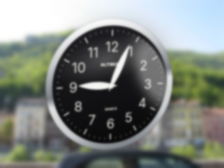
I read 9.04
